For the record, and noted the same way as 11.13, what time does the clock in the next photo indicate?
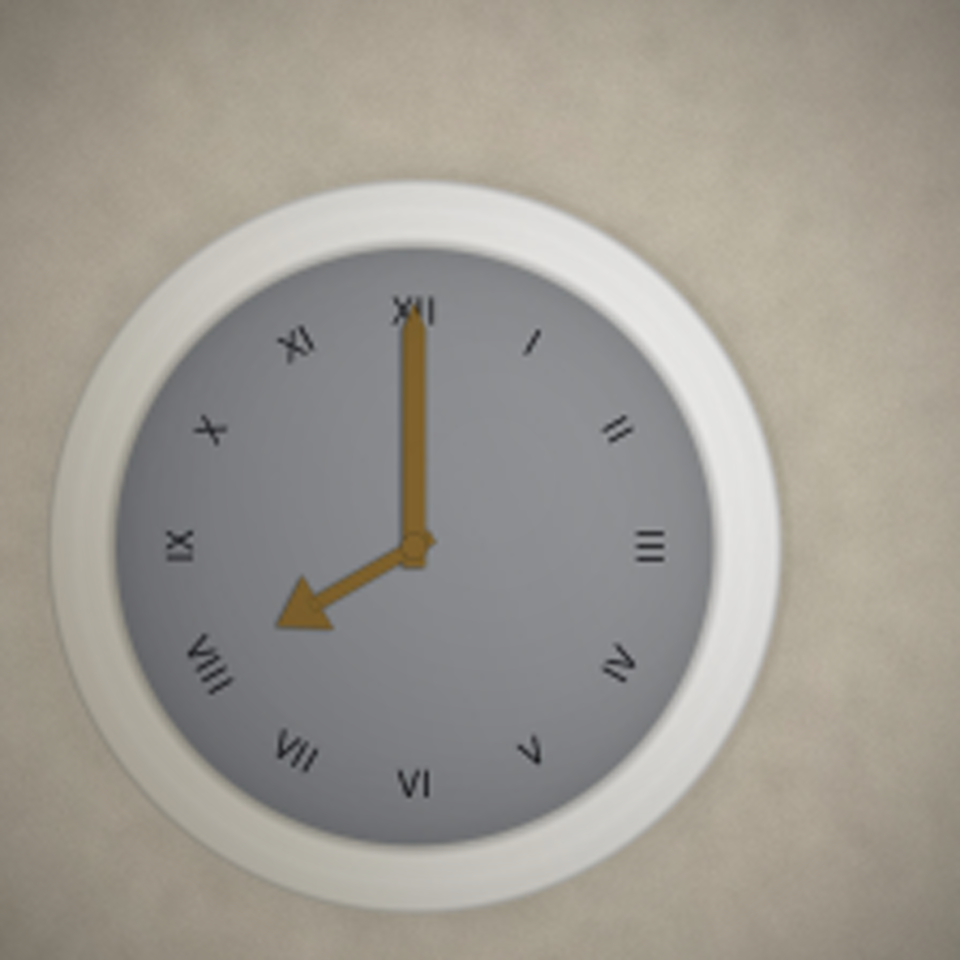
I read 8.00
